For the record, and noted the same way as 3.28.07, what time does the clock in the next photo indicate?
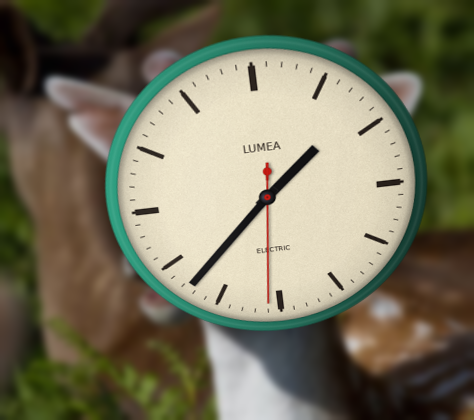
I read 1.37.31
